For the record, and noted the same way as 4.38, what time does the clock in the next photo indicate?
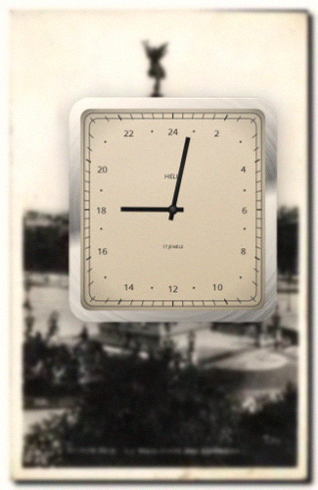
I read 18.02
